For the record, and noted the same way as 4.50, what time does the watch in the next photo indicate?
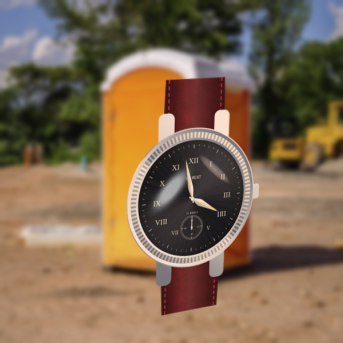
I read 3.58
